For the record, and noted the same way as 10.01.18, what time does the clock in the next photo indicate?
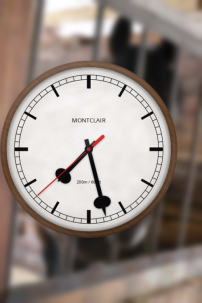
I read 7.27.38
